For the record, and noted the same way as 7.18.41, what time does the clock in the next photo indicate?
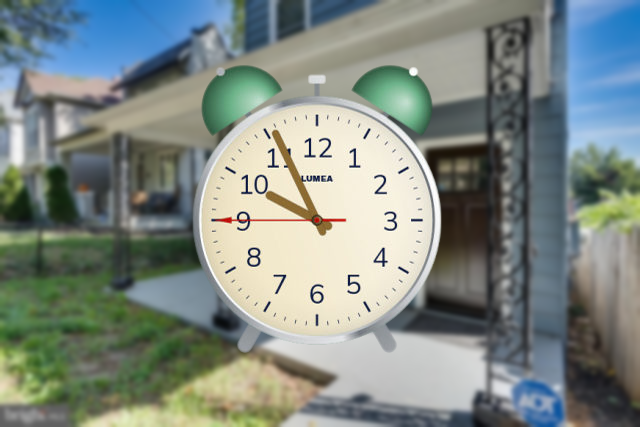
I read 9.55.45
